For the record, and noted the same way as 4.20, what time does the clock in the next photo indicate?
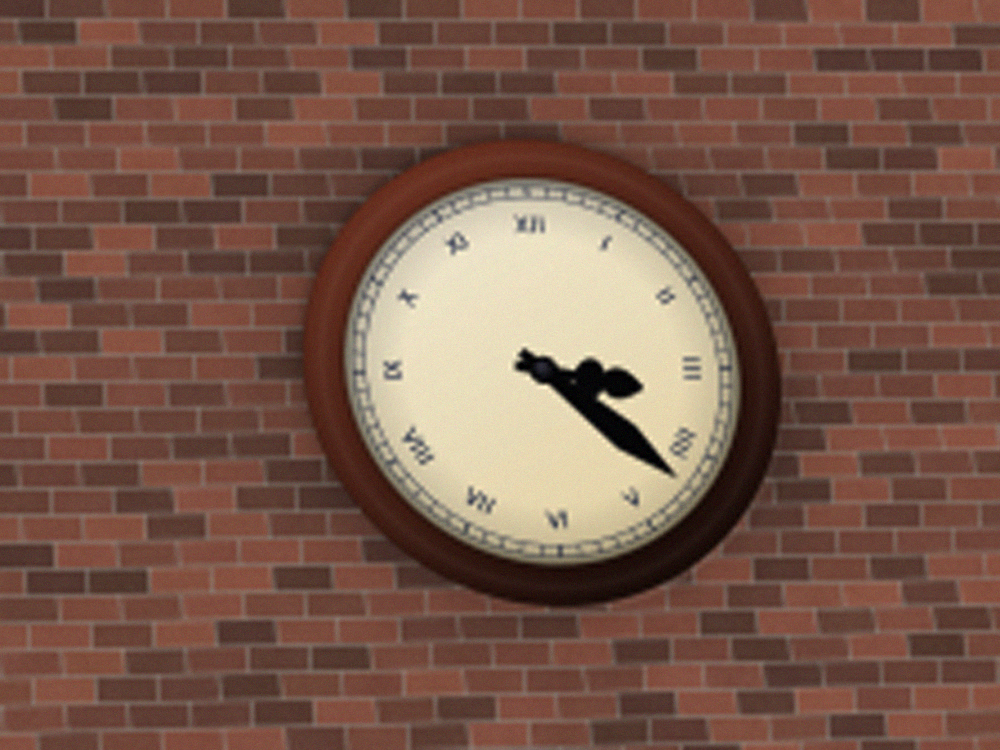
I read 3.22
